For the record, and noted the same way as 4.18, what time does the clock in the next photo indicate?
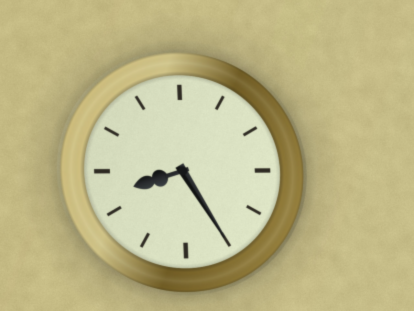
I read 8.25
